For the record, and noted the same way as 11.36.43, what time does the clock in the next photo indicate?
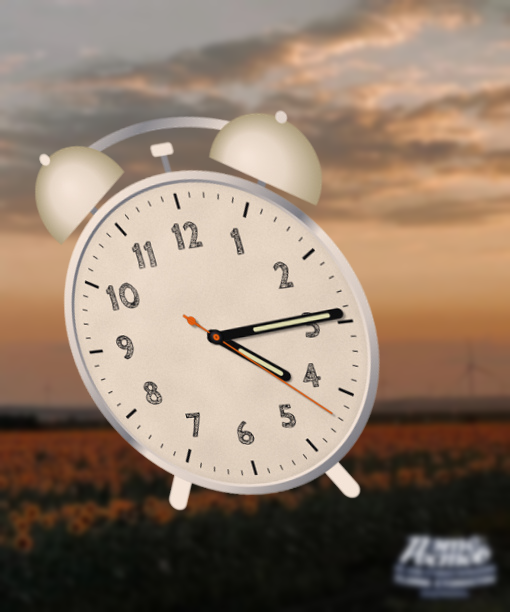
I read 4.14.22
